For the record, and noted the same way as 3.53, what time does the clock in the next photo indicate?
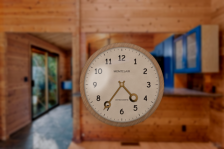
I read 4.36
